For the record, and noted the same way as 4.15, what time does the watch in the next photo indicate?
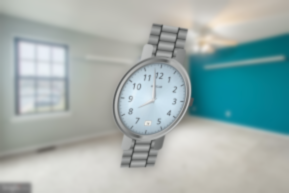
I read 7.58
